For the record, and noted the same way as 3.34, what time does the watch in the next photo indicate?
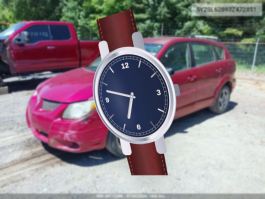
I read 6.48
